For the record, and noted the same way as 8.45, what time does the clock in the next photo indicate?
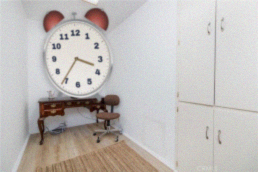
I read 3.36
